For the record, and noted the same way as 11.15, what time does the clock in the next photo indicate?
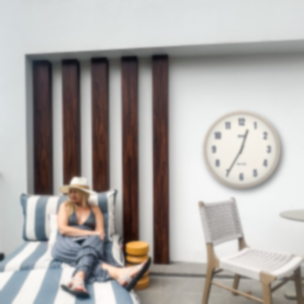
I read 12.35
